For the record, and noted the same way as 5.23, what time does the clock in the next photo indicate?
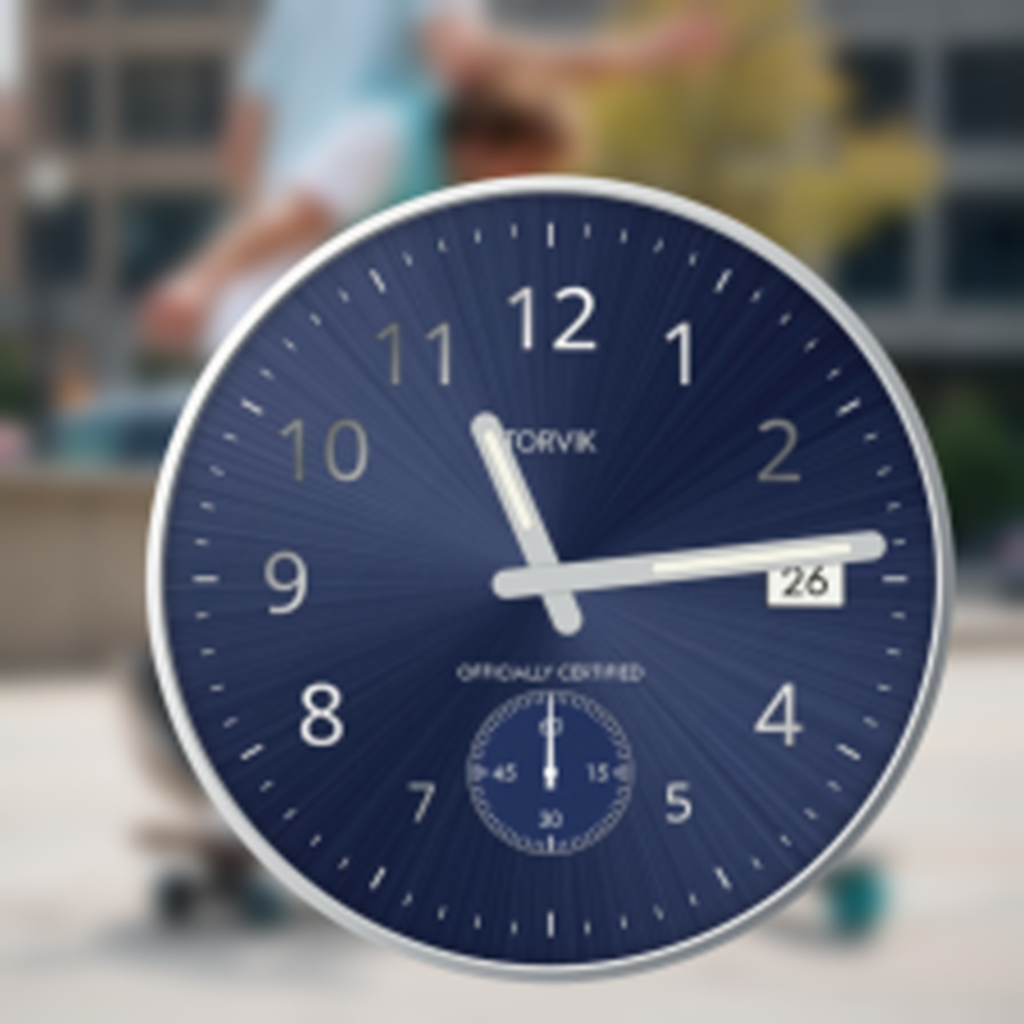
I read 11.14
